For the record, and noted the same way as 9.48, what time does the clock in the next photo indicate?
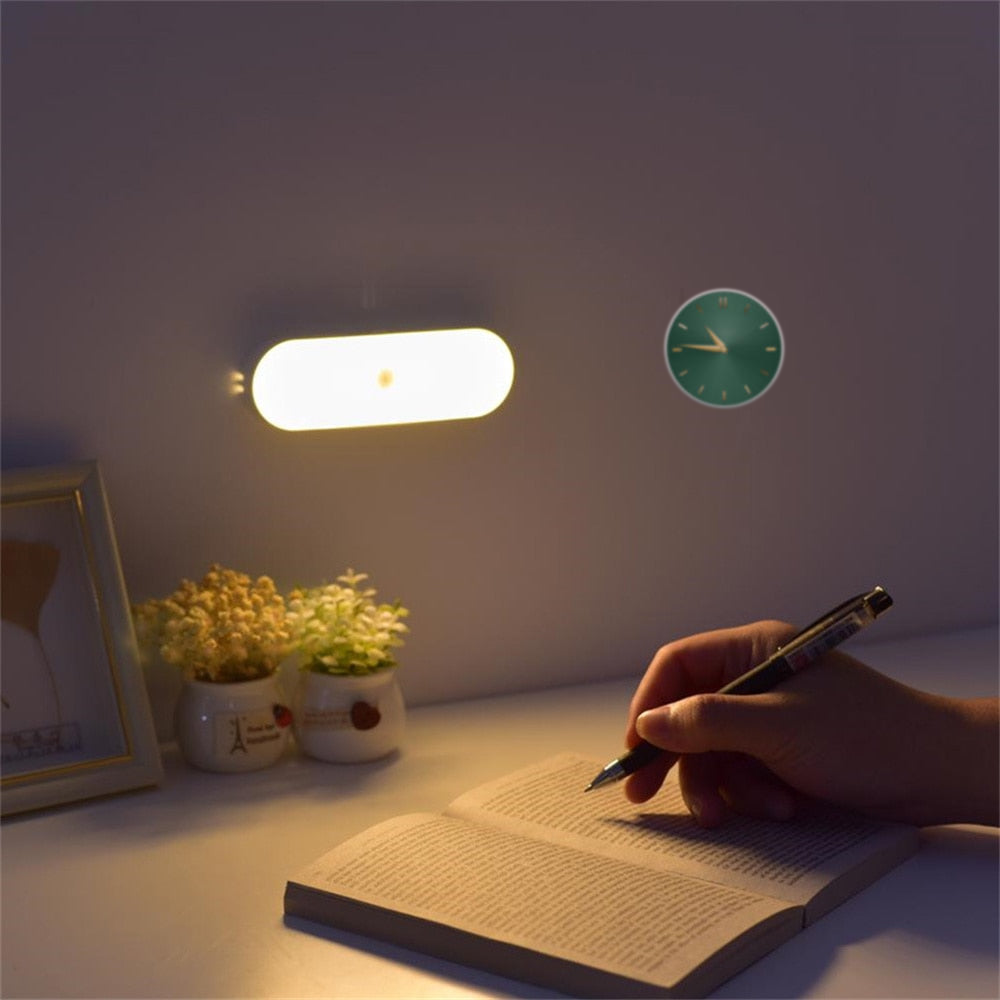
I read 10.46
